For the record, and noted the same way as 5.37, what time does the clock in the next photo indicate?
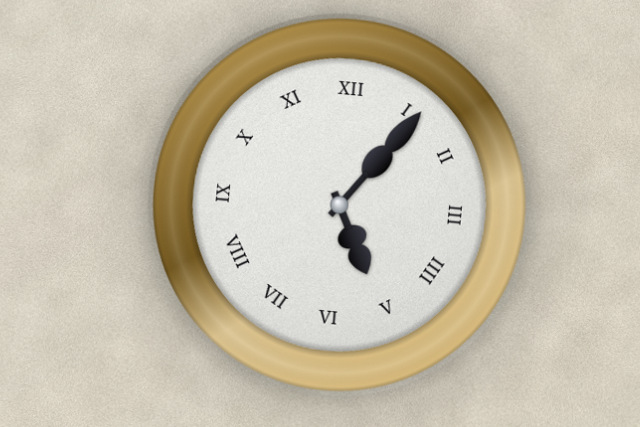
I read 5.06
